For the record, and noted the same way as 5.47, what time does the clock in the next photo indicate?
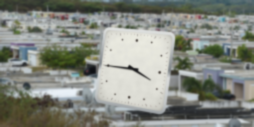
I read 3.45
